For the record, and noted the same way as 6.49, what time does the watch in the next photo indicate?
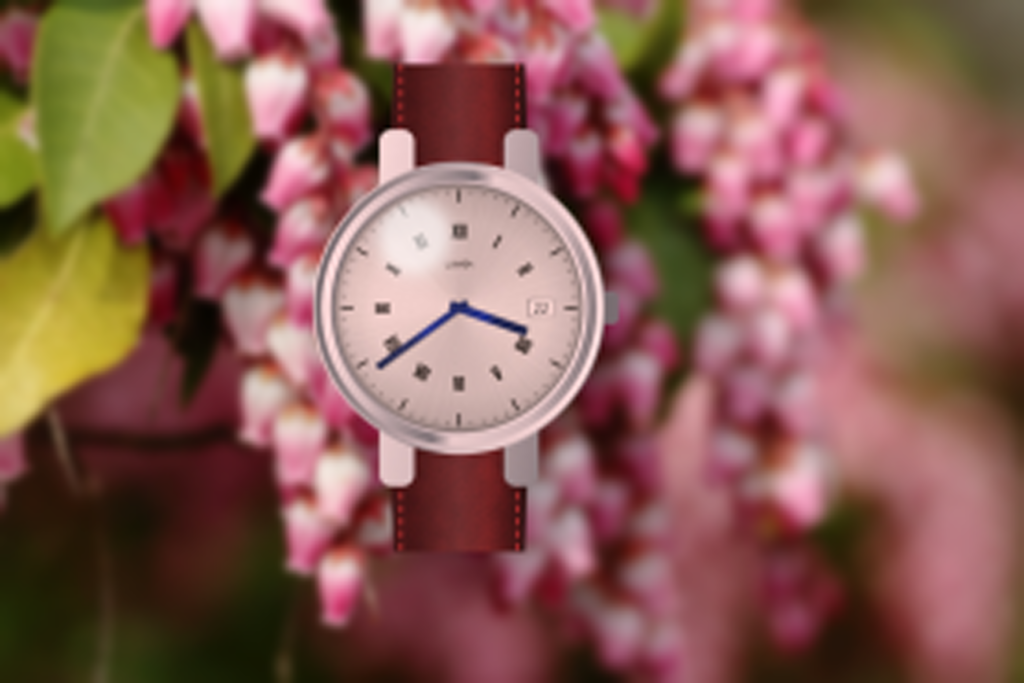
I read 3.39
